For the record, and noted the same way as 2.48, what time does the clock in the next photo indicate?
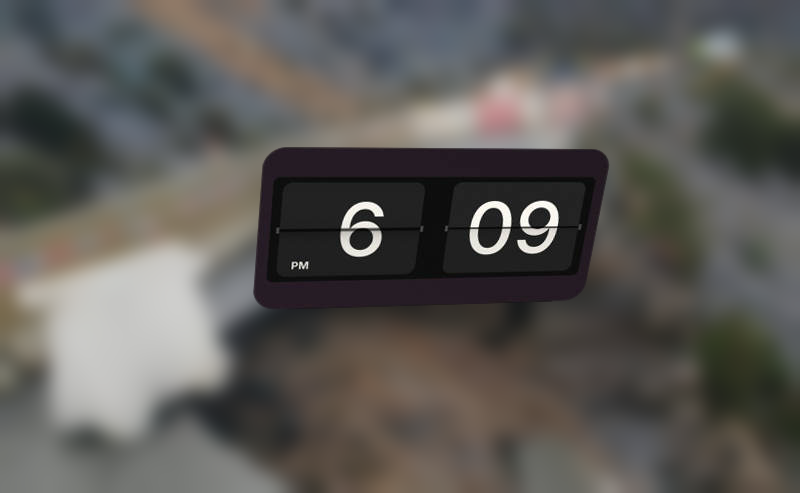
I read 6.09
